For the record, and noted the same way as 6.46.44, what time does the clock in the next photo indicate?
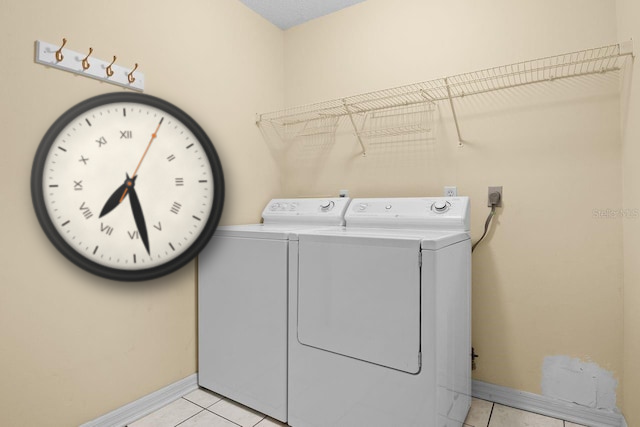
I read 7.28.05
